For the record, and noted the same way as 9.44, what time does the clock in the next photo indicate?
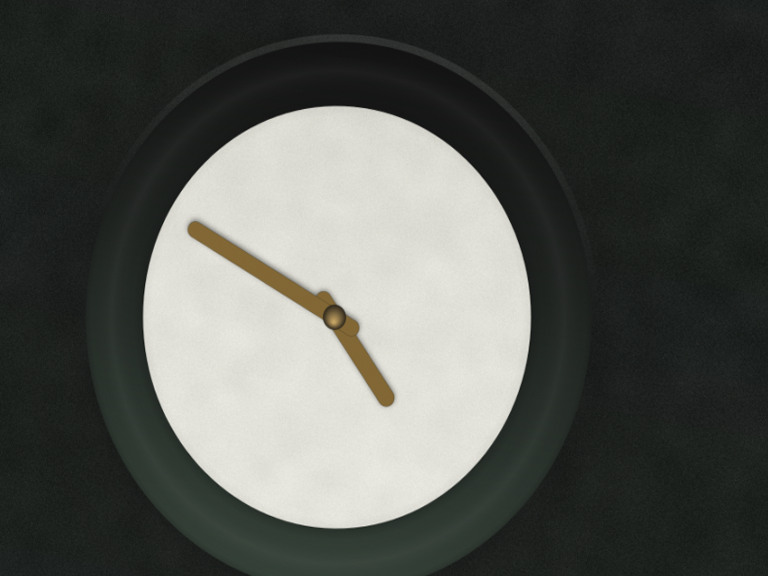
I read 4.50
